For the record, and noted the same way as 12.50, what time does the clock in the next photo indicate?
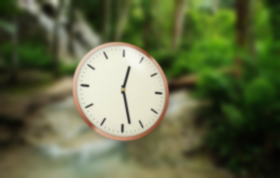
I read 12.28
